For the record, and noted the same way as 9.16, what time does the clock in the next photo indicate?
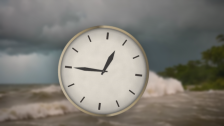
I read 12.45
